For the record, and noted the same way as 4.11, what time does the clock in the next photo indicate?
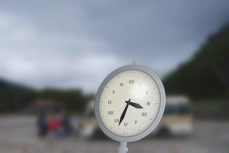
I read 3.33
